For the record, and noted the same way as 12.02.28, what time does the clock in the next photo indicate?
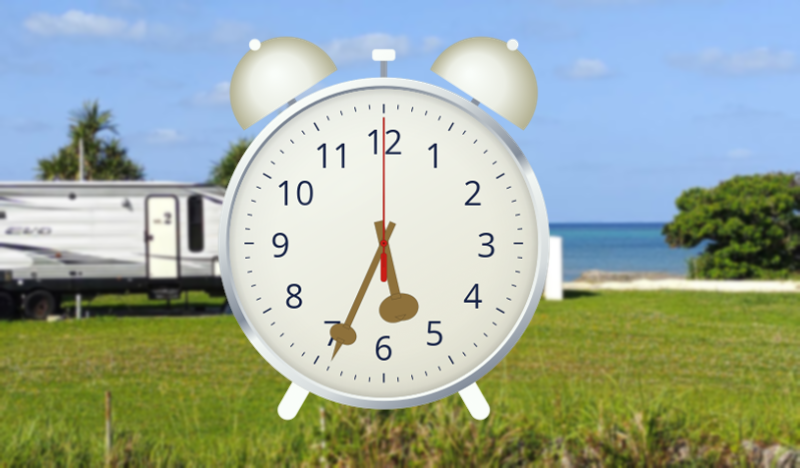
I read 5.34.00
